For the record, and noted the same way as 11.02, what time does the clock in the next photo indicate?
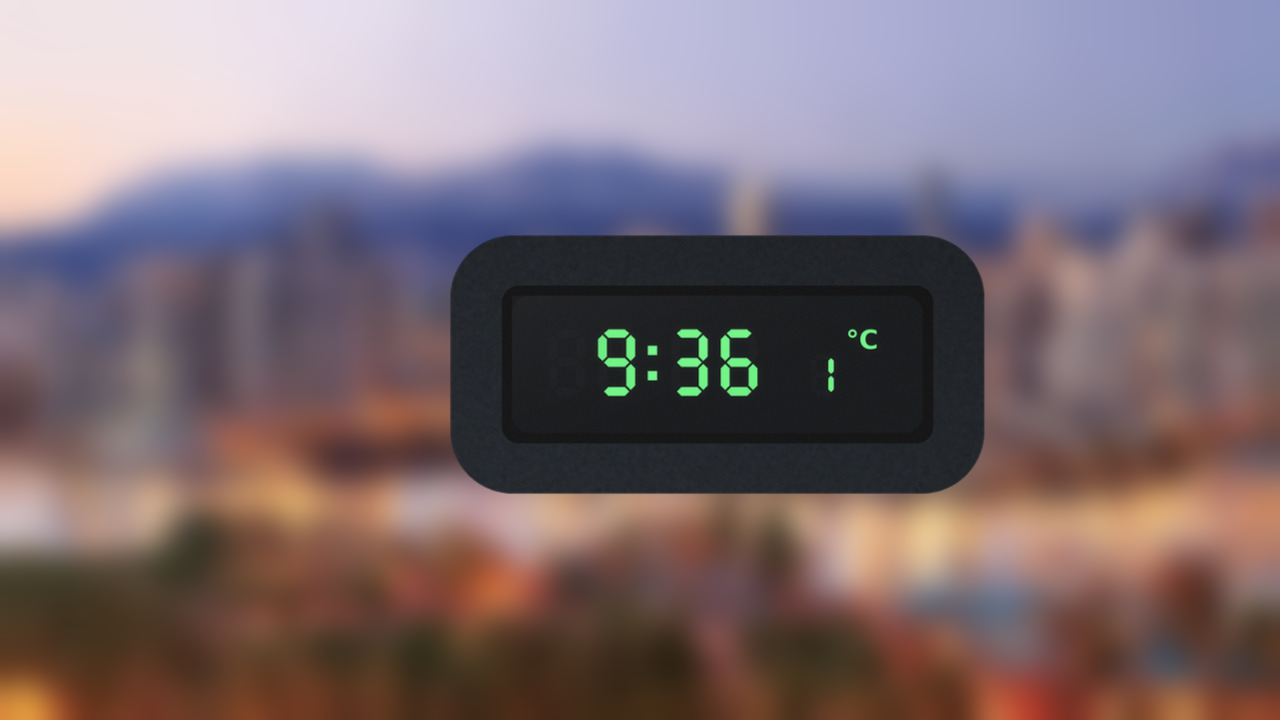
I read 9.36
